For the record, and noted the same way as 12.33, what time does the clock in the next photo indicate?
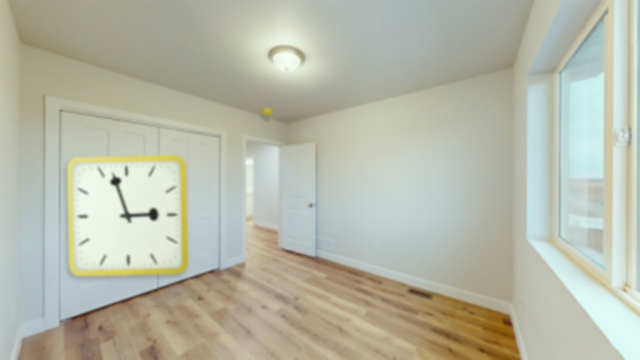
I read 2.57
